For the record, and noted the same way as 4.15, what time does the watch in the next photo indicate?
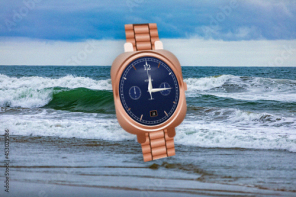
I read 12.15
